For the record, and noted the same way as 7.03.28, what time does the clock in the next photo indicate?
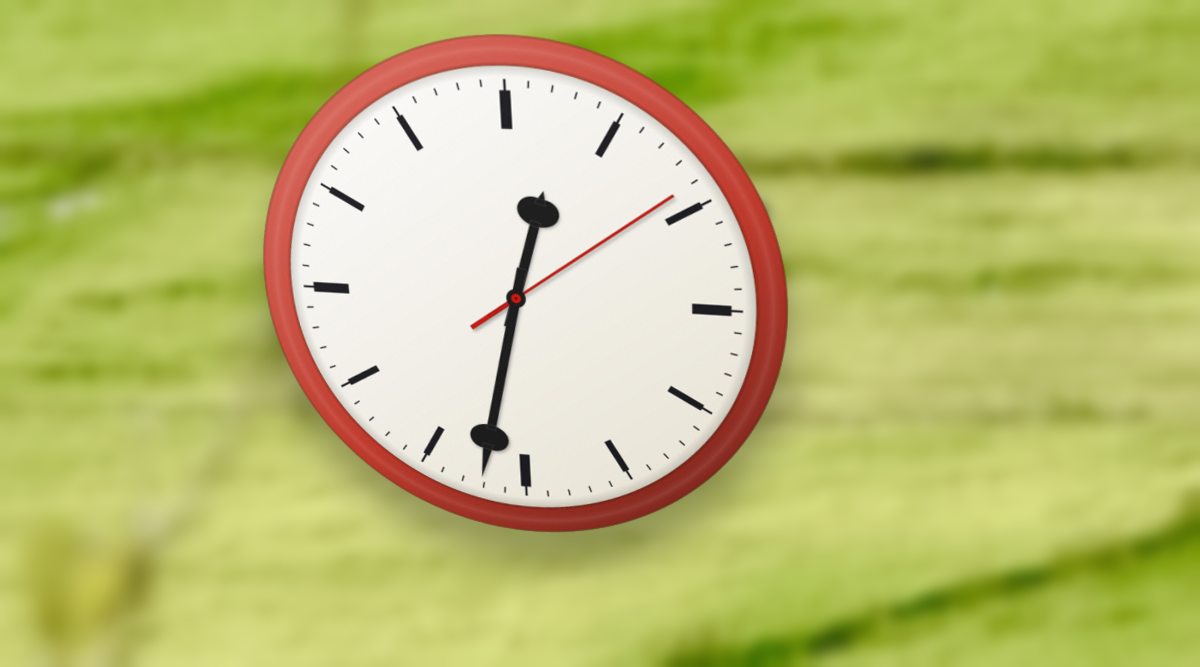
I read 12.32.09
